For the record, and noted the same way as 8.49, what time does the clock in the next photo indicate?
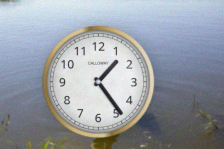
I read 1.24
